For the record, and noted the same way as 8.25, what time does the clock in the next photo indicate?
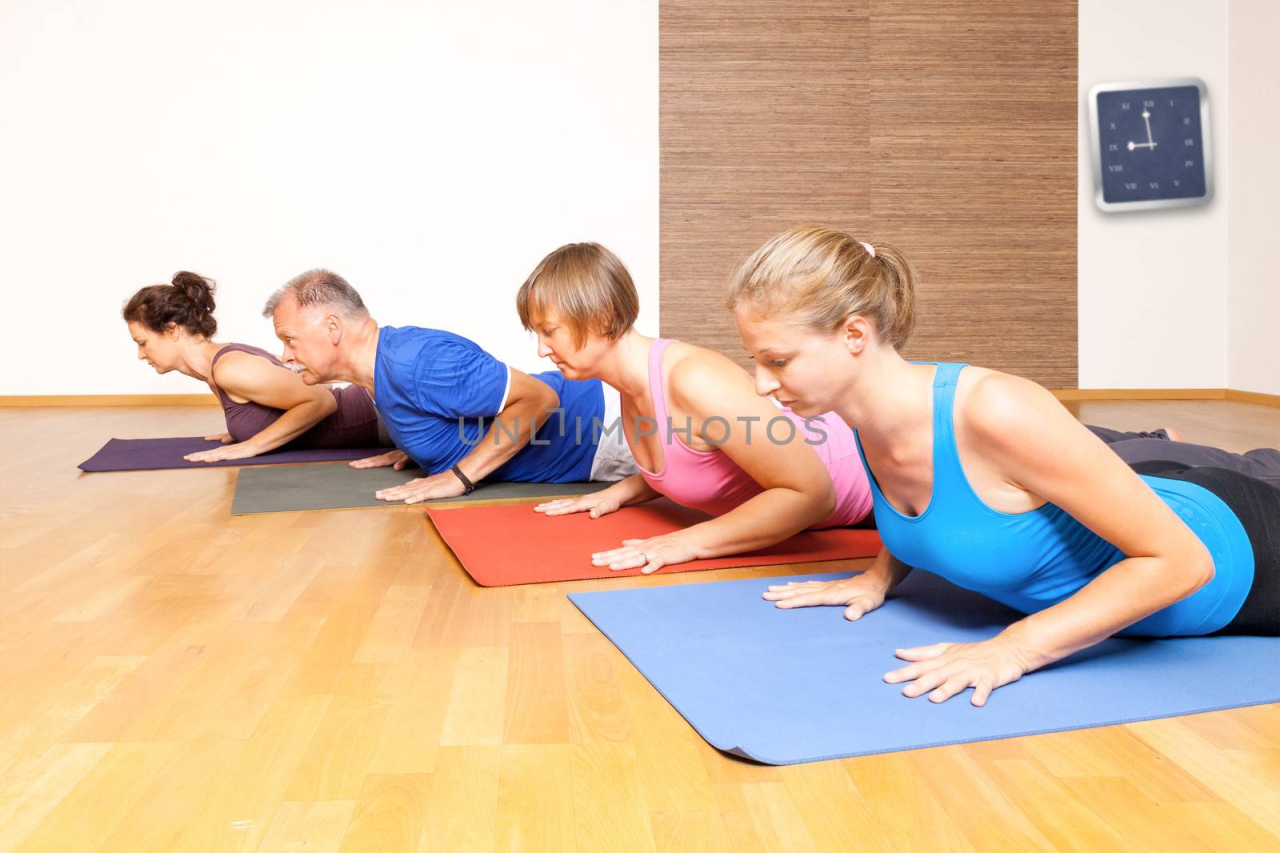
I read 8.59
